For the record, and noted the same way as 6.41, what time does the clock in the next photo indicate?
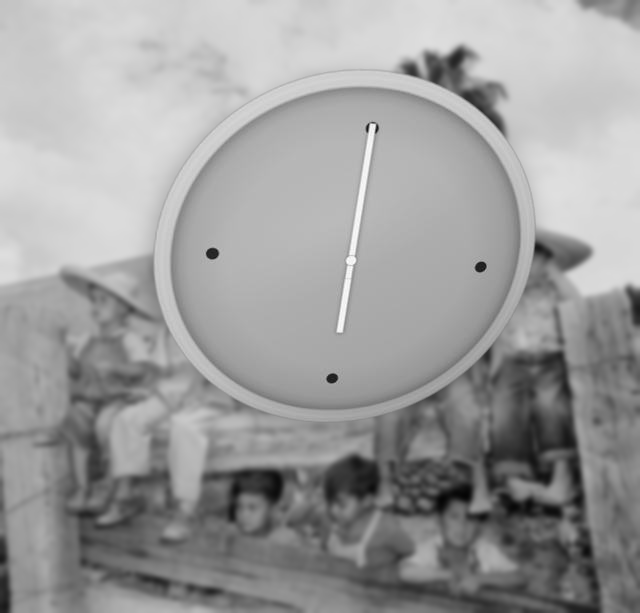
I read 6.00
